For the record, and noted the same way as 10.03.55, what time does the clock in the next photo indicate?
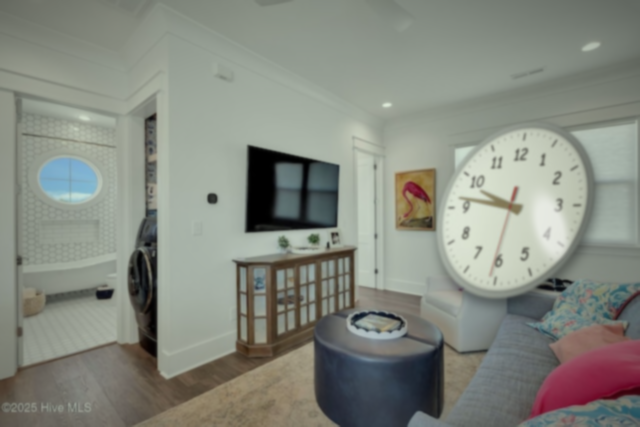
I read 9.46.31
